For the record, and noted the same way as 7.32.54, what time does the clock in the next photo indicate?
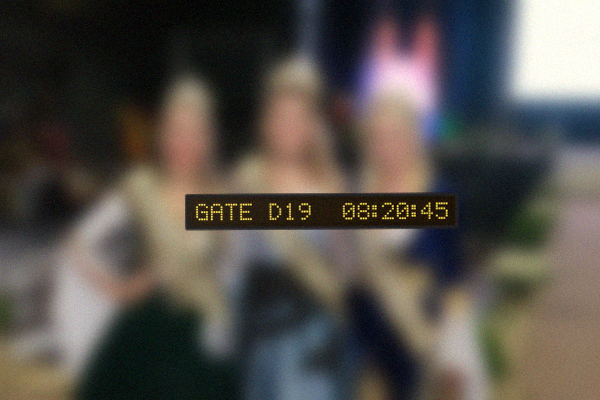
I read 8.20.45
